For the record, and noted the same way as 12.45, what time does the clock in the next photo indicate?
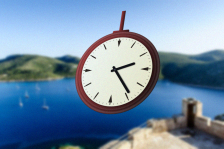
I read 2.24
